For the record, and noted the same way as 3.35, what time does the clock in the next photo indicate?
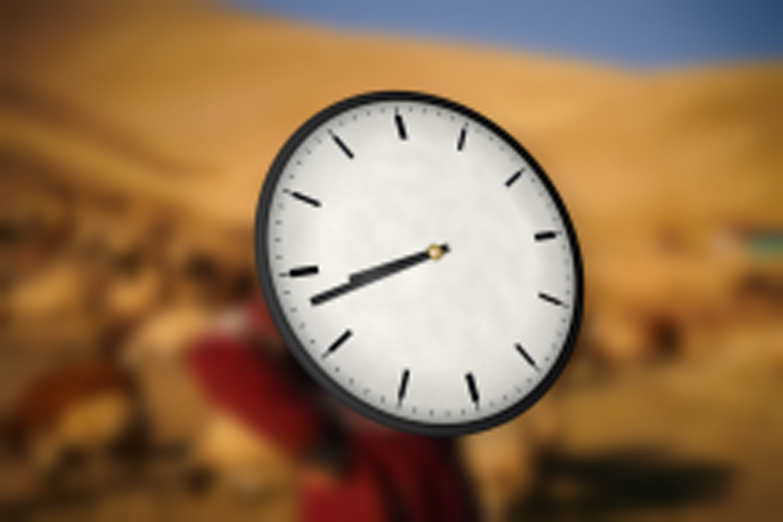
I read 8.43
